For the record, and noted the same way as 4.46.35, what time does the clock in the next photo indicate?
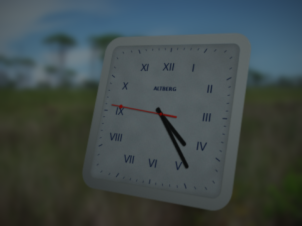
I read 4.23.46
